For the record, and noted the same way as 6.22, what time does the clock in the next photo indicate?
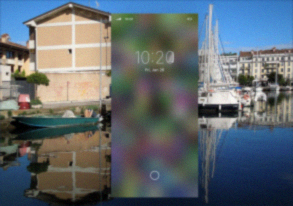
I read 10.20
